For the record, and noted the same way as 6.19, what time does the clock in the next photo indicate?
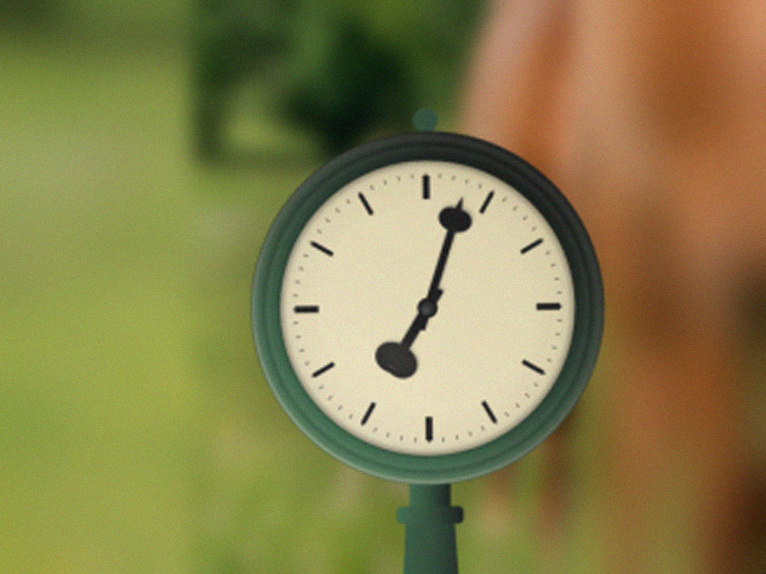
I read 7.03
